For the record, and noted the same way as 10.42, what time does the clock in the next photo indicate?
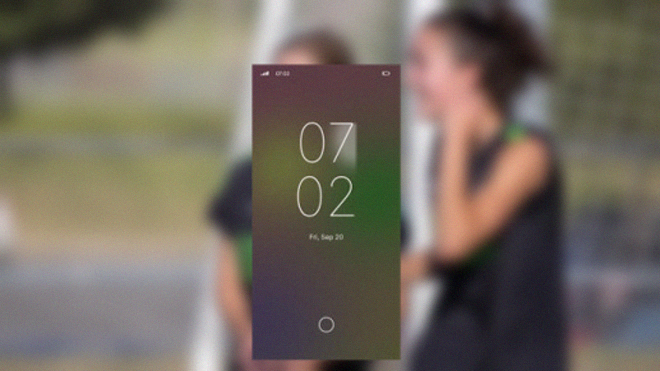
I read 7.02
